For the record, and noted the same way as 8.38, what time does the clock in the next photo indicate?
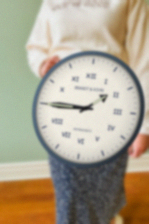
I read 1.45
